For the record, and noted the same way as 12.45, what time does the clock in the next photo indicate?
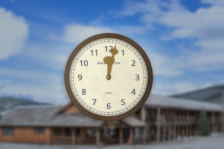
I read 12.02
